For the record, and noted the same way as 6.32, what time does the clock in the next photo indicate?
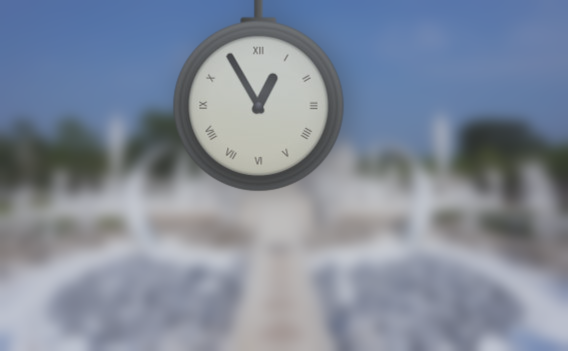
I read 12.55
